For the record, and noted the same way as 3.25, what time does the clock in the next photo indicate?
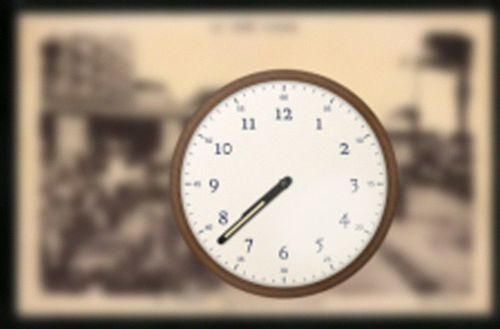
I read 7.38
